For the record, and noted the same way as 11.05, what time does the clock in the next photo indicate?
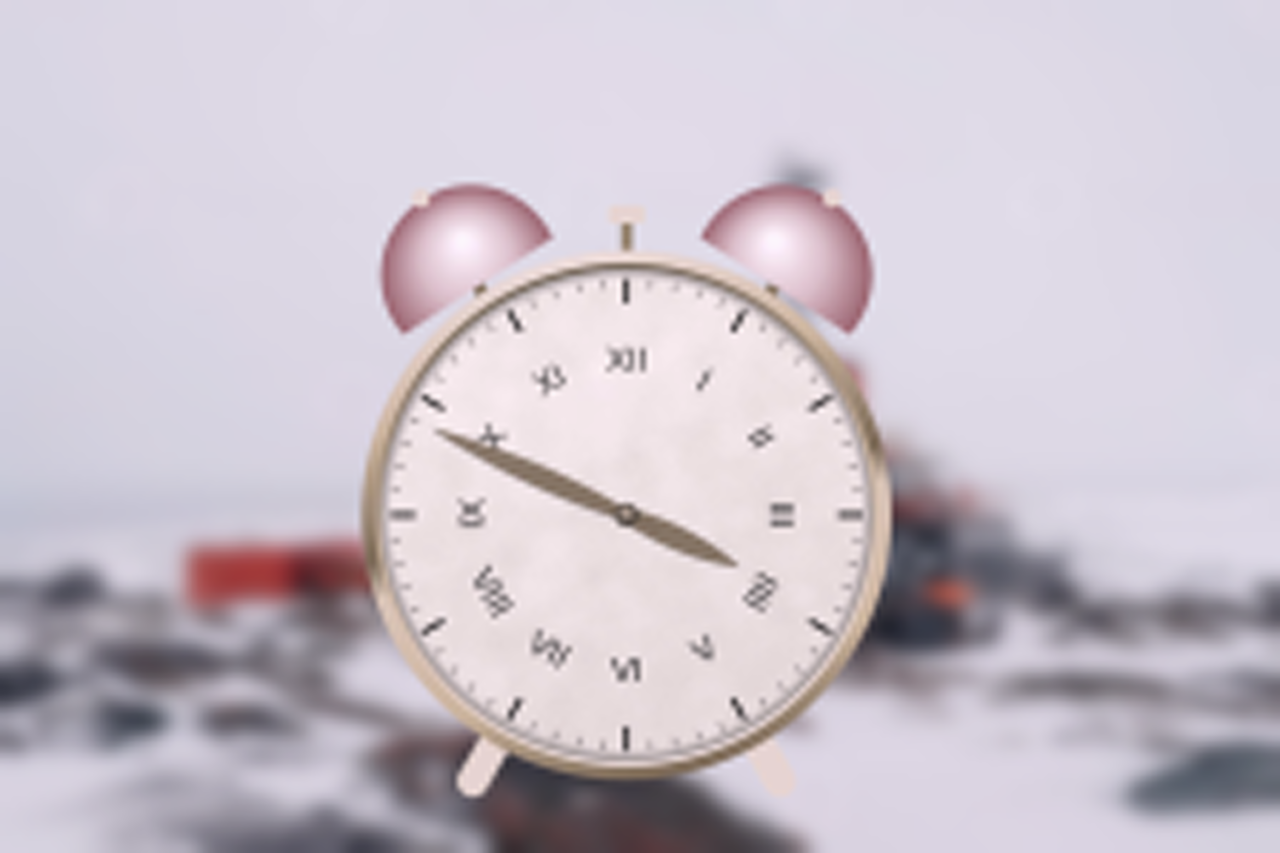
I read 3.49
